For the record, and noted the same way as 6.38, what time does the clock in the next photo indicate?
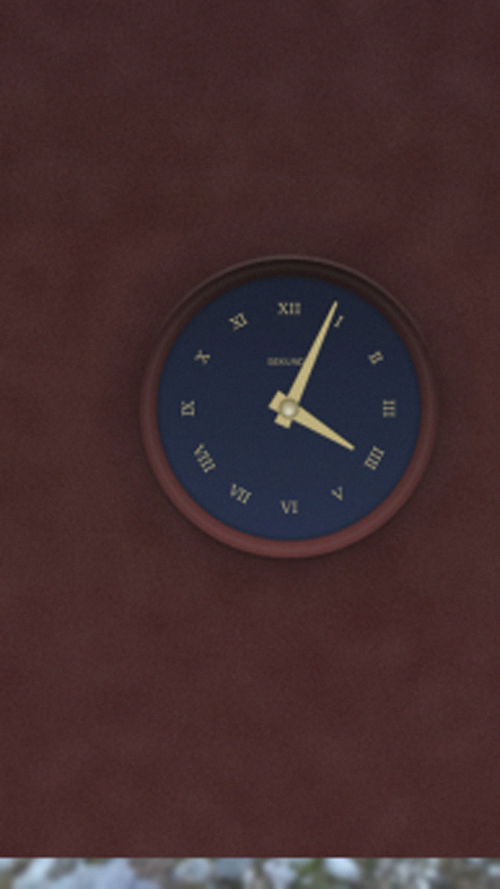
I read 4.04
